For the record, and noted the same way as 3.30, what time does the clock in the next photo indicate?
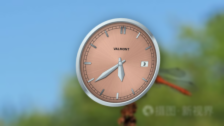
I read 5.39
